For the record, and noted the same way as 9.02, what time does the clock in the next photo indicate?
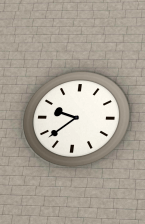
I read 9.38
